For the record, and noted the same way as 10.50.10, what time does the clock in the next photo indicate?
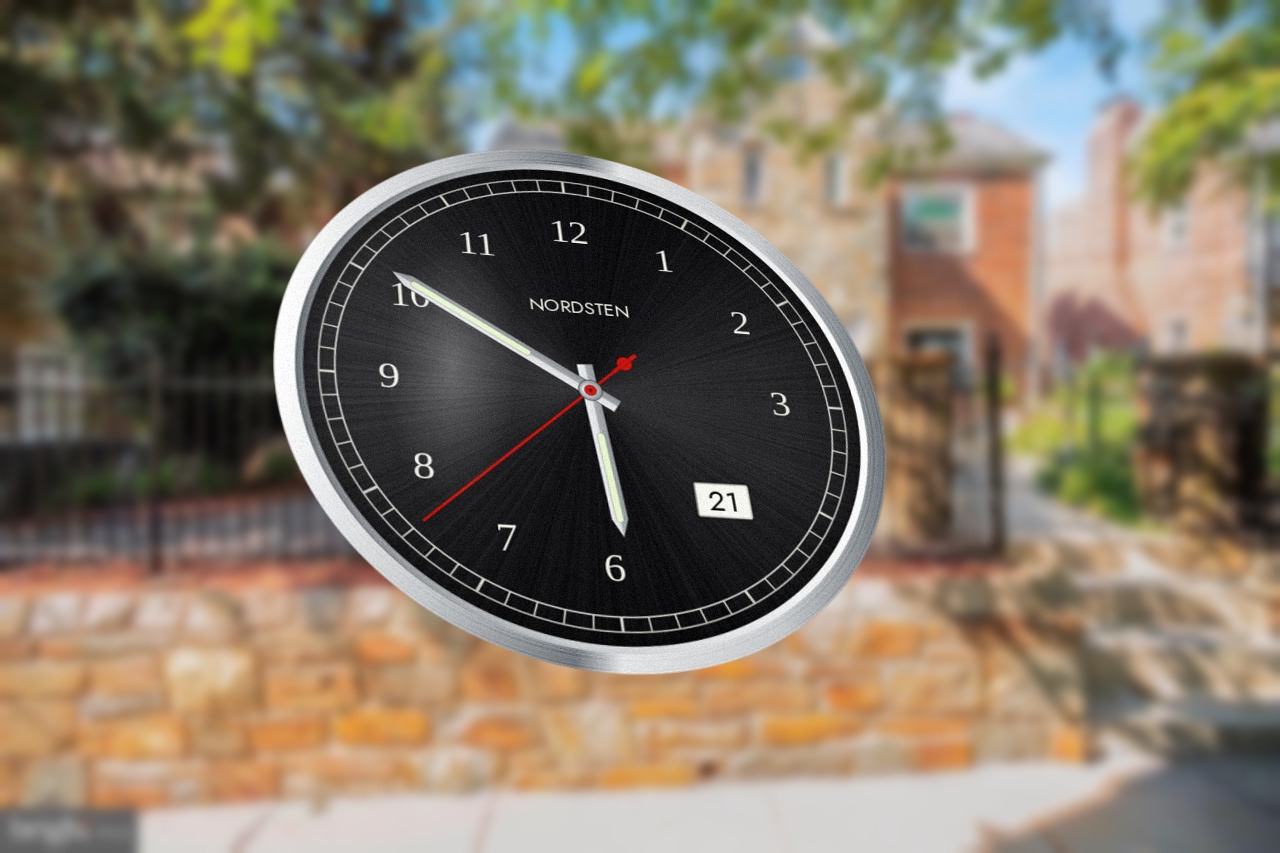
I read 5.50.38
